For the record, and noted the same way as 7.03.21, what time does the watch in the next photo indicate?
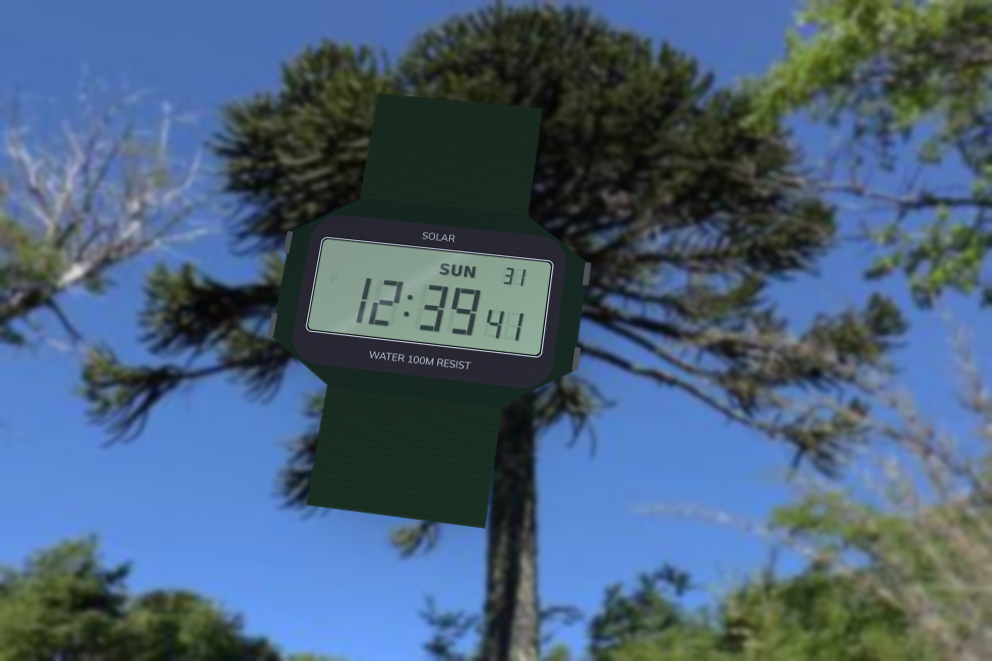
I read 12.39.41
